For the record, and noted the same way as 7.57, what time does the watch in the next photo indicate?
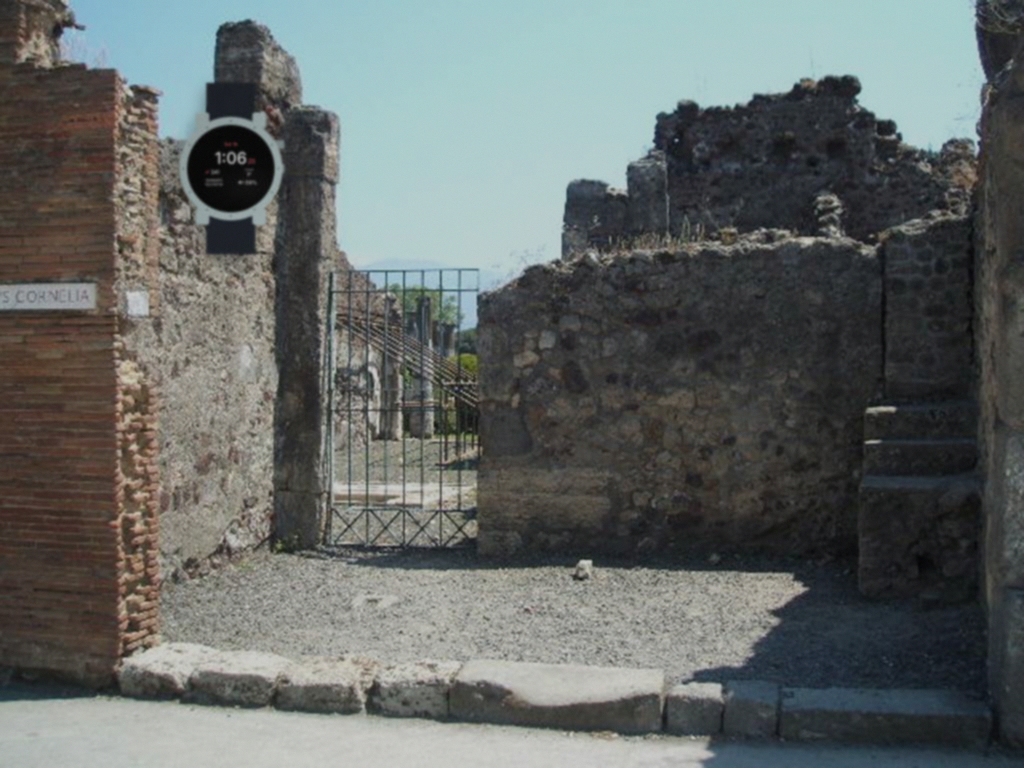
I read 1.06
